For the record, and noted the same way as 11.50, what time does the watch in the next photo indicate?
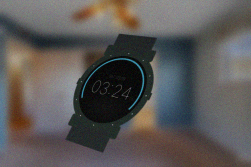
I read 3.24
